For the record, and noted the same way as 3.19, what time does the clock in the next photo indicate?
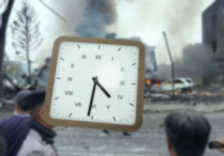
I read 4.31
